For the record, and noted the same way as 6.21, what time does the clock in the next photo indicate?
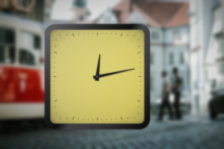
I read 12.13
